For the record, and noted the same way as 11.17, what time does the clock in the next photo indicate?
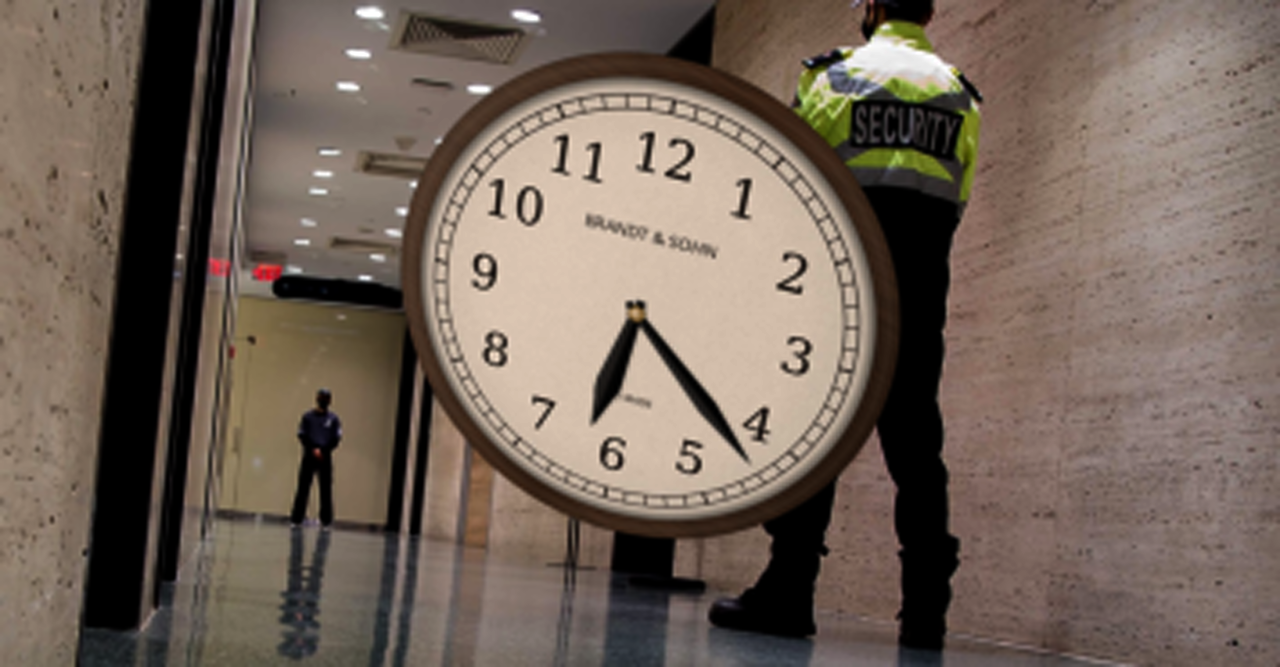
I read 6.22
